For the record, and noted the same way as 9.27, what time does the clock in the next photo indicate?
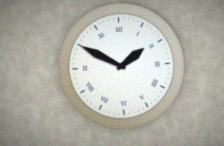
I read 1.50
